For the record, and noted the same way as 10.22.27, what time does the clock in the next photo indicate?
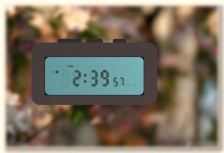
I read 2.39.57
